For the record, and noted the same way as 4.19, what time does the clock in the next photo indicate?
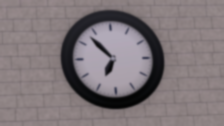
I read 6.53
